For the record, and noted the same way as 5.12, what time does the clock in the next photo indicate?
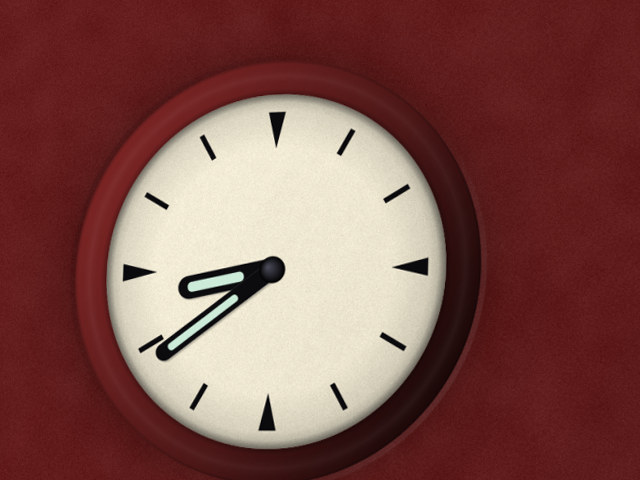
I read 8.39
